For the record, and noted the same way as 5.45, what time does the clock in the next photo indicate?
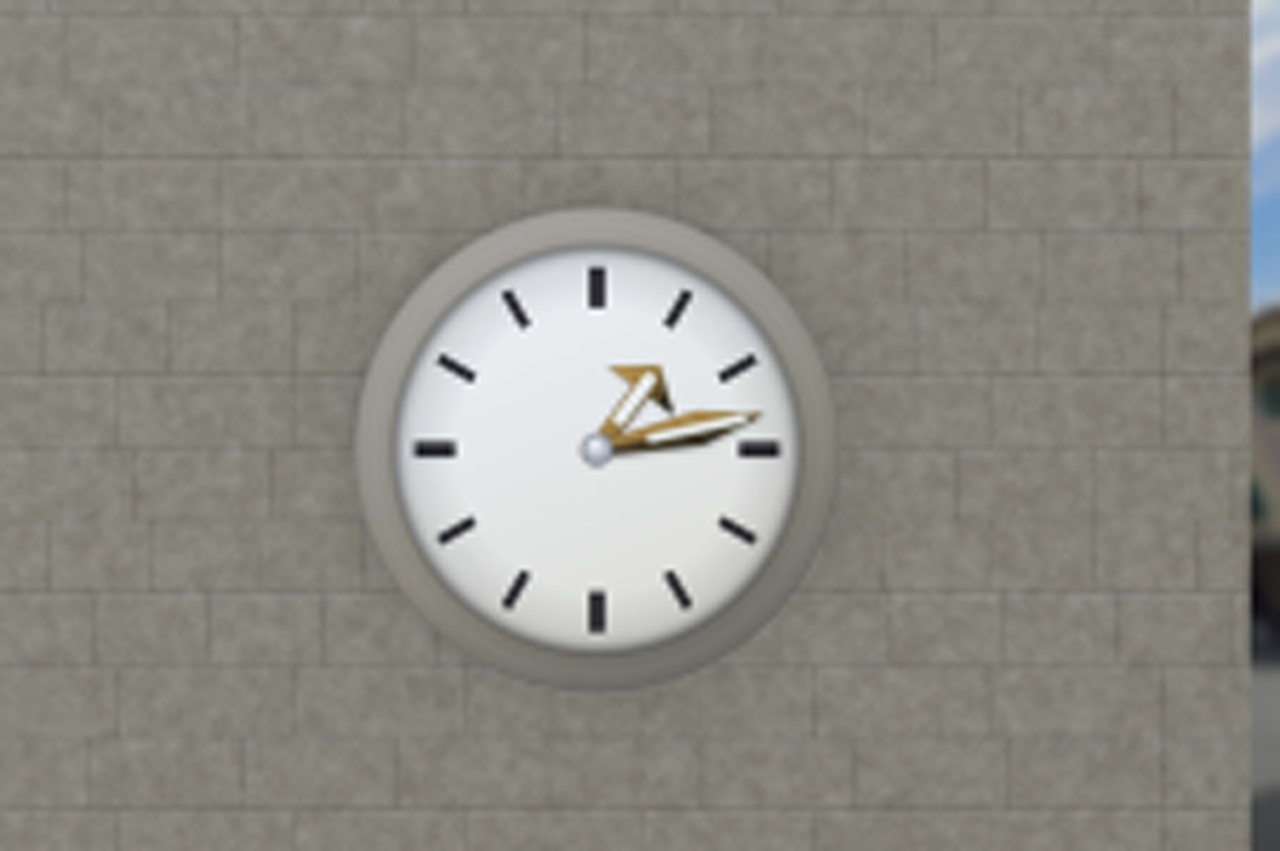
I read 1.13
